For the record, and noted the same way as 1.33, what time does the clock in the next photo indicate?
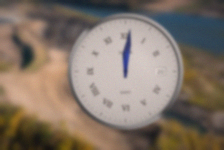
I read 12.01
